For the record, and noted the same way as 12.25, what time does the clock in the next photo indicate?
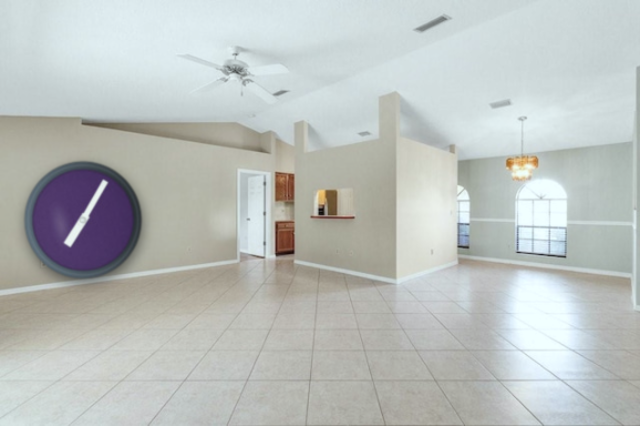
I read 7.05
